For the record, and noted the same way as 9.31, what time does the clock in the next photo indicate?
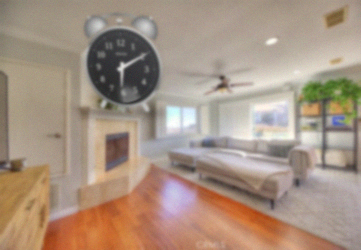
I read 6.10
